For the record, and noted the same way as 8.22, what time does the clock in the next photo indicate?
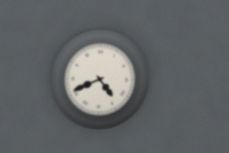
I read 4.41
